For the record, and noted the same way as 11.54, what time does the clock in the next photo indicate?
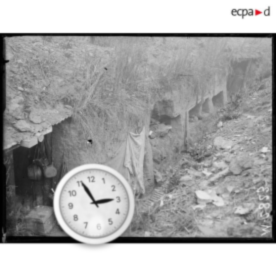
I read 2.56
